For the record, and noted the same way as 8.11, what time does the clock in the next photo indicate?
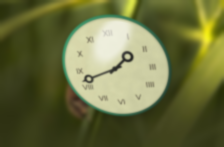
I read 1.42
